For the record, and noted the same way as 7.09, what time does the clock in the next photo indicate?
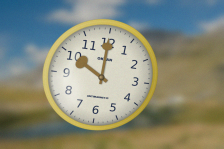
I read 10.00
